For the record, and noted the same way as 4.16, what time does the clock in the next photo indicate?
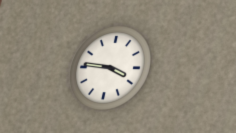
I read 3.46
